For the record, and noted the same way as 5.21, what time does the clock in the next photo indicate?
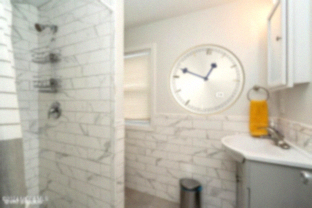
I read 12.48
